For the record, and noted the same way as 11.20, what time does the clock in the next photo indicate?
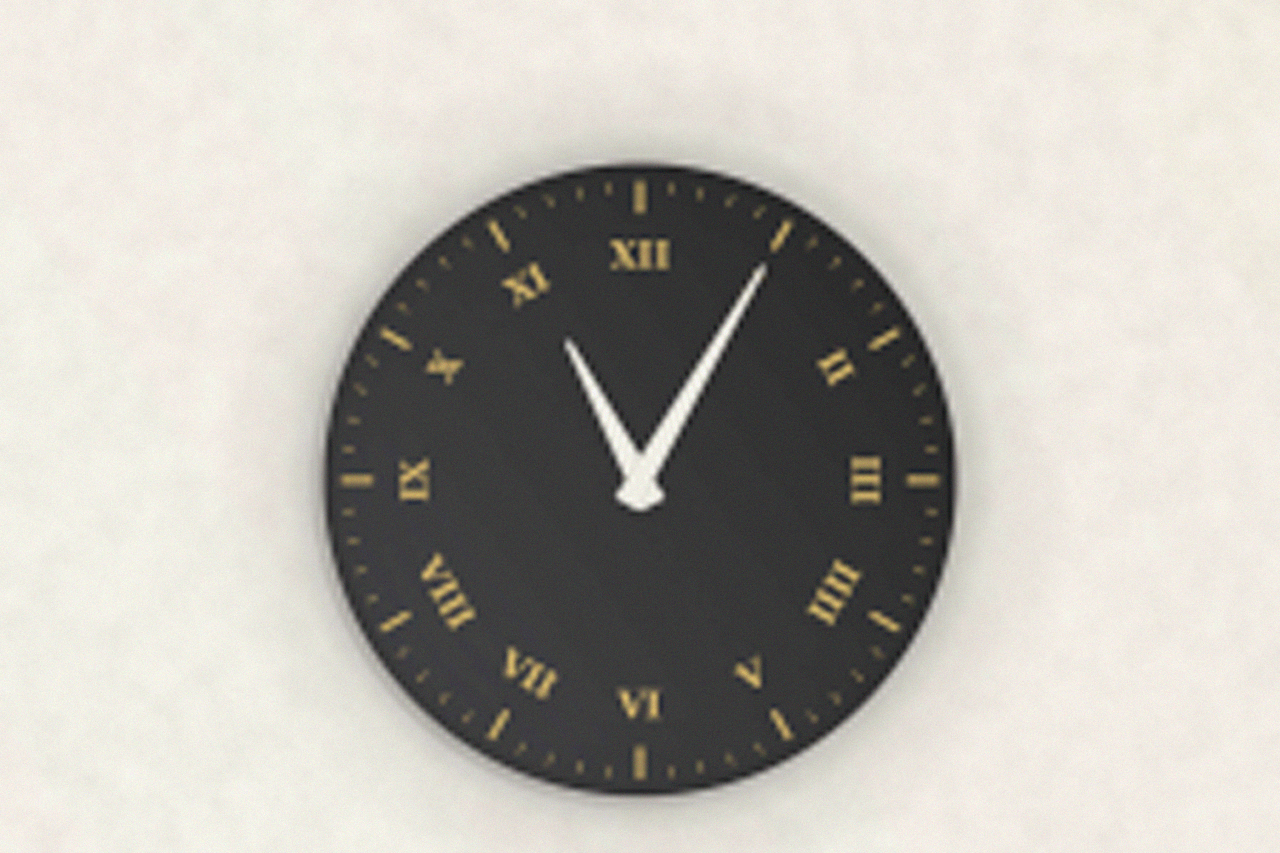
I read 11.05
